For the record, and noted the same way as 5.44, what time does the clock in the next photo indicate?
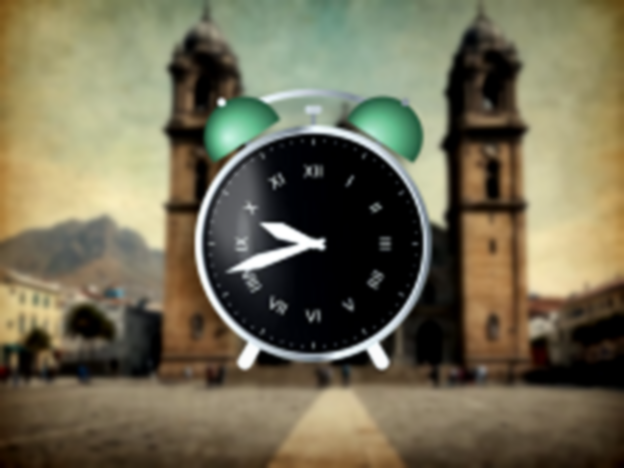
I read 9.42
